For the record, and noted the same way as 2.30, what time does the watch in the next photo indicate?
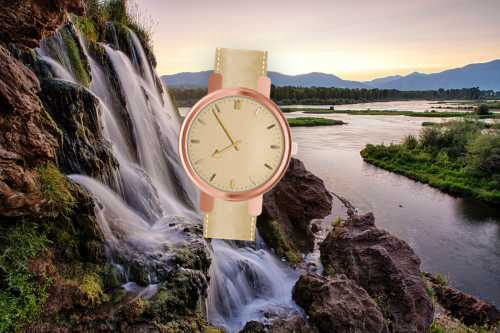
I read 7.54
